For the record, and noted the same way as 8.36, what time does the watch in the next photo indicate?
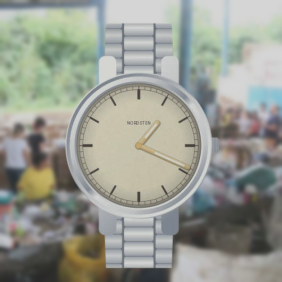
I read 1.19
